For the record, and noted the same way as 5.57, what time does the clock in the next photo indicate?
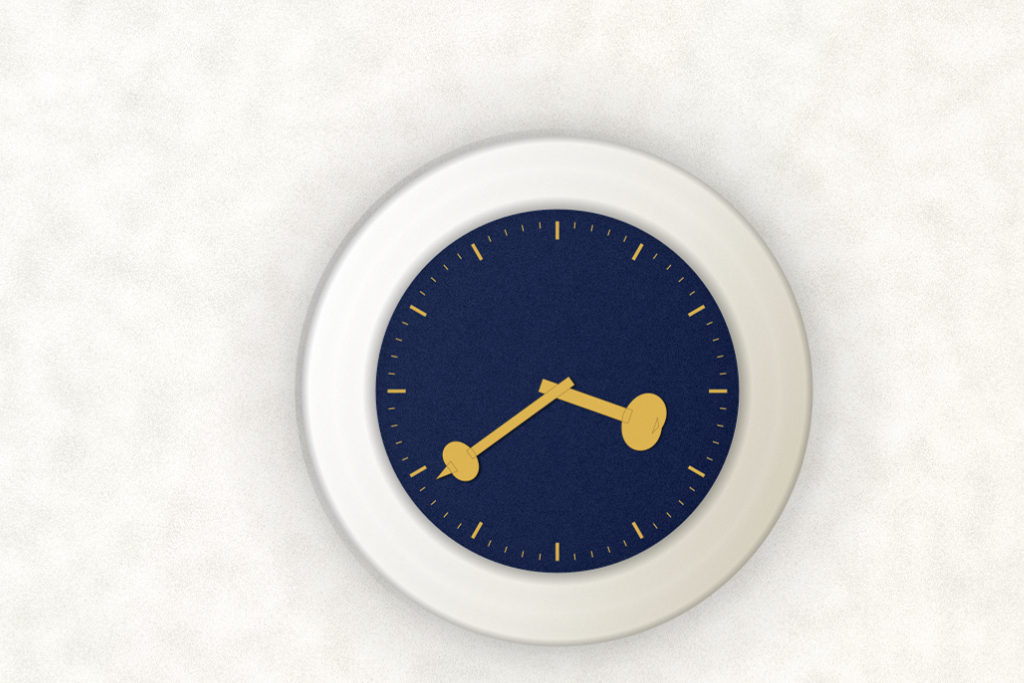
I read 3.39
